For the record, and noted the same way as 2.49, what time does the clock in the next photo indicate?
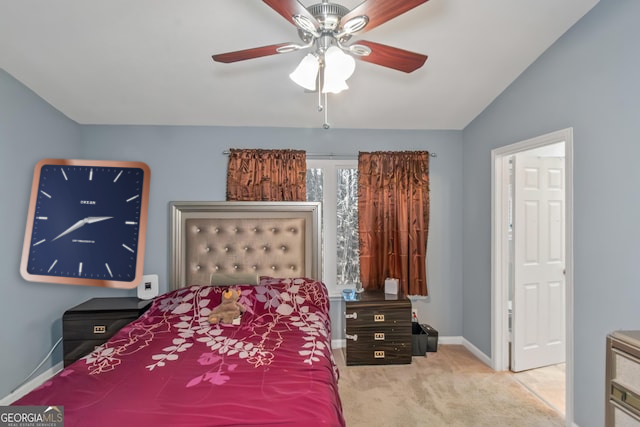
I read 2.39
